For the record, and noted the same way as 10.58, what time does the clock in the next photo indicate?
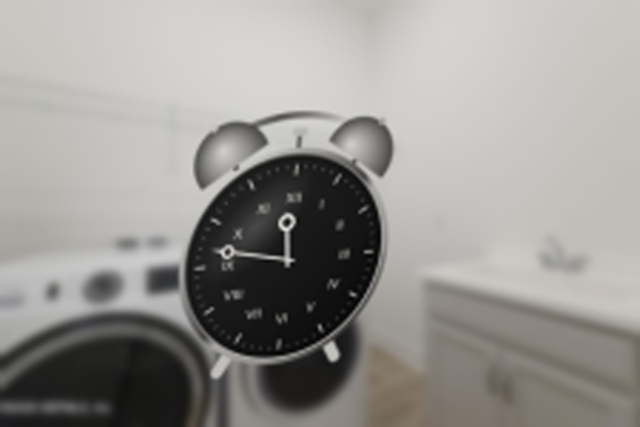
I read 11.47
